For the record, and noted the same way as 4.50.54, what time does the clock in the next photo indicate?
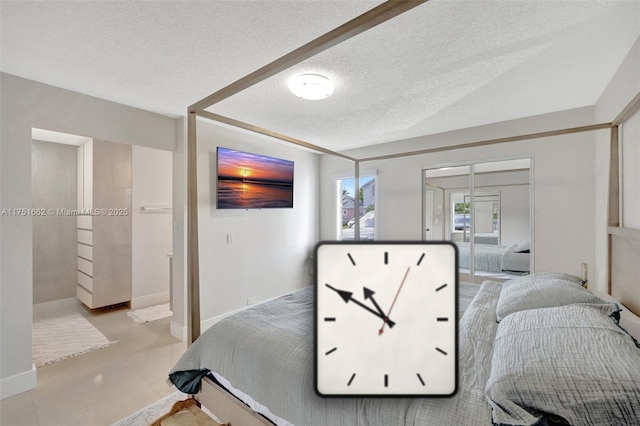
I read 10.50.04
